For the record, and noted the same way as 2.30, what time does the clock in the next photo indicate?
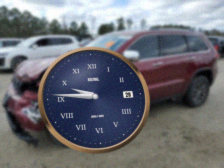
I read 9.46
